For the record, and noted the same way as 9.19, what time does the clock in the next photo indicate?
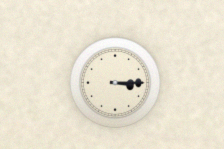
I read 3.15
